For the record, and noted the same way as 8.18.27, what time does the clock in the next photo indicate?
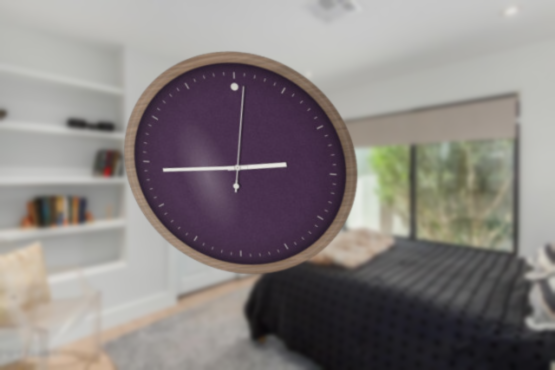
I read 2.44.01
